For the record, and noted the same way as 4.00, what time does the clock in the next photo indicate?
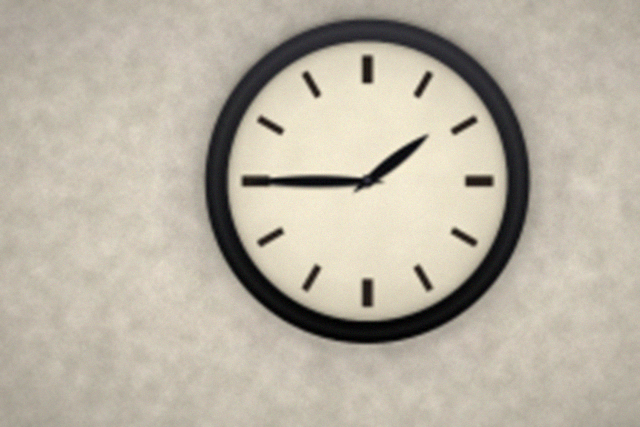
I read 1.45
